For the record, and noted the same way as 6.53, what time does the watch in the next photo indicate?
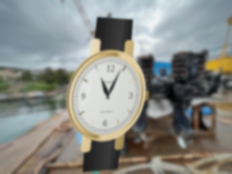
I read 11.04
